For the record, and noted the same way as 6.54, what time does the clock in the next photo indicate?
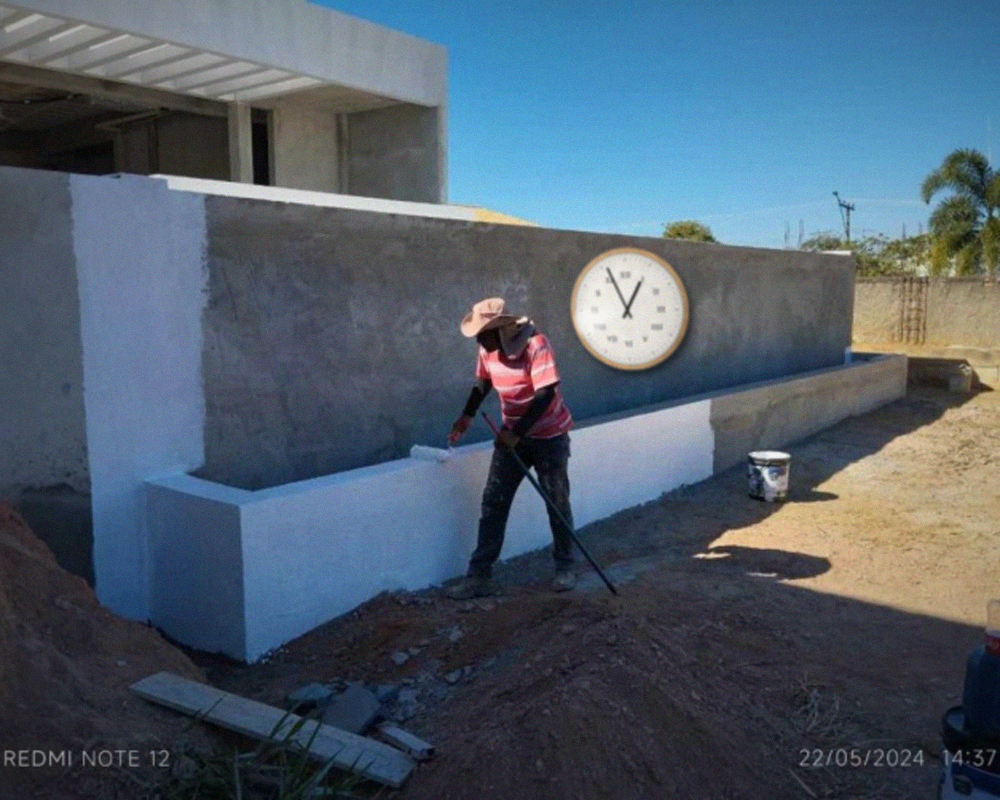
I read 12.56
